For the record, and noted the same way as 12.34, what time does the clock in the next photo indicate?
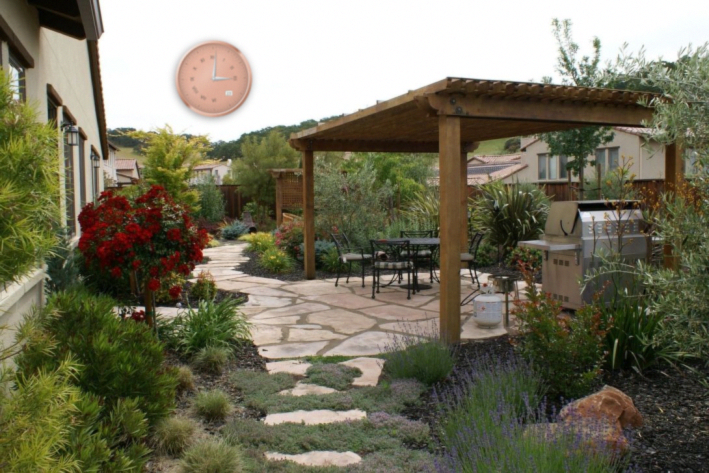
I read 3.01
